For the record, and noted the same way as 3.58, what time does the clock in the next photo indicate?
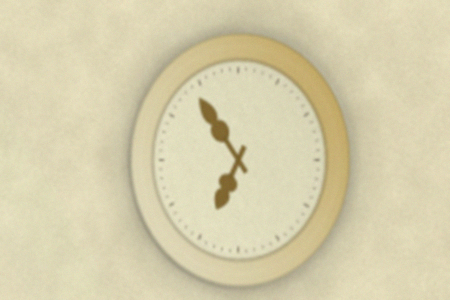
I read 6.54
